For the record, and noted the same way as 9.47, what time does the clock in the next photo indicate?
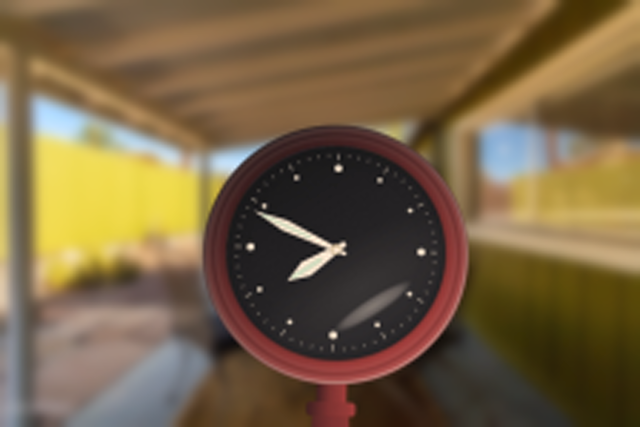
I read 7.49
